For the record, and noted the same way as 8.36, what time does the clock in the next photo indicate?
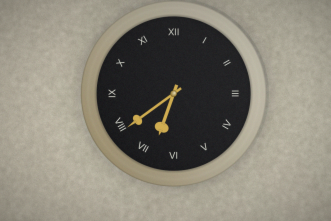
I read 6.39
